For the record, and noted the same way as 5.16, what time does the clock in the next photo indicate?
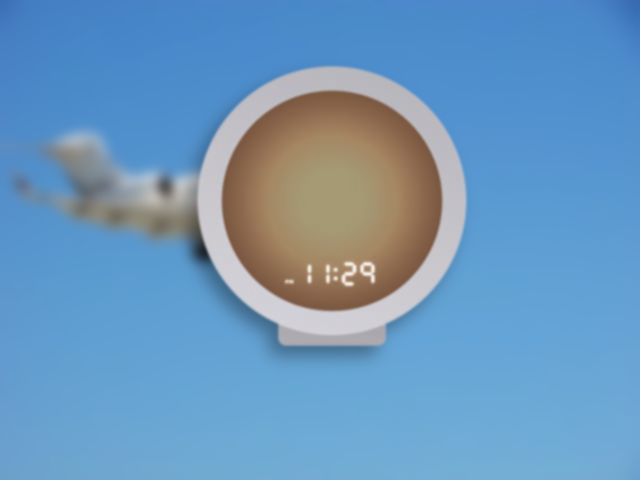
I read 11.29
